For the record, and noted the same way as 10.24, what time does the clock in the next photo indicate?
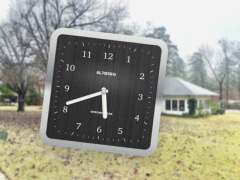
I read 5.41
